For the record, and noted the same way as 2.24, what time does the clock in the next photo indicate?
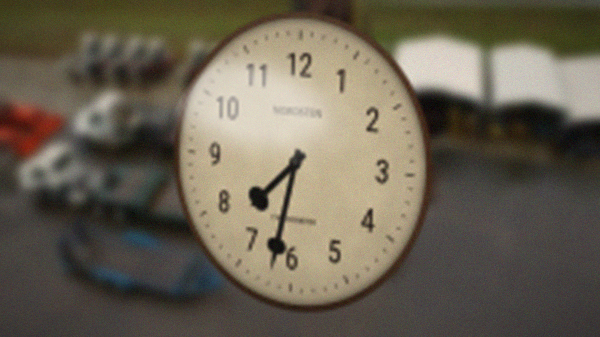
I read 7.32
